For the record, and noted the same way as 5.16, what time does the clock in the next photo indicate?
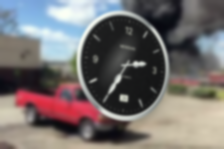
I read 2.35
